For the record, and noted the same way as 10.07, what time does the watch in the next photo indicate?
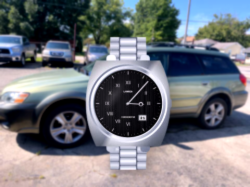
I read 3.07
